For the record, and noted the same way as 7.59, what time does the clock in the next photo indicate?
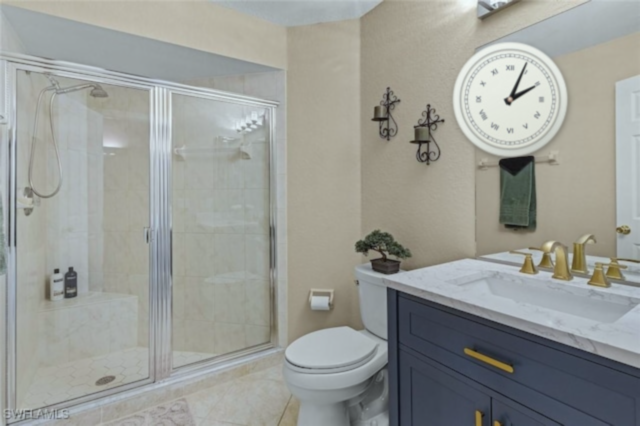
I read 2.04
